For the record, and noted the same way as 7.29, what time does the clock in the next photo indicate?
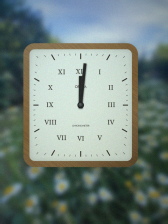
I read 12.01
